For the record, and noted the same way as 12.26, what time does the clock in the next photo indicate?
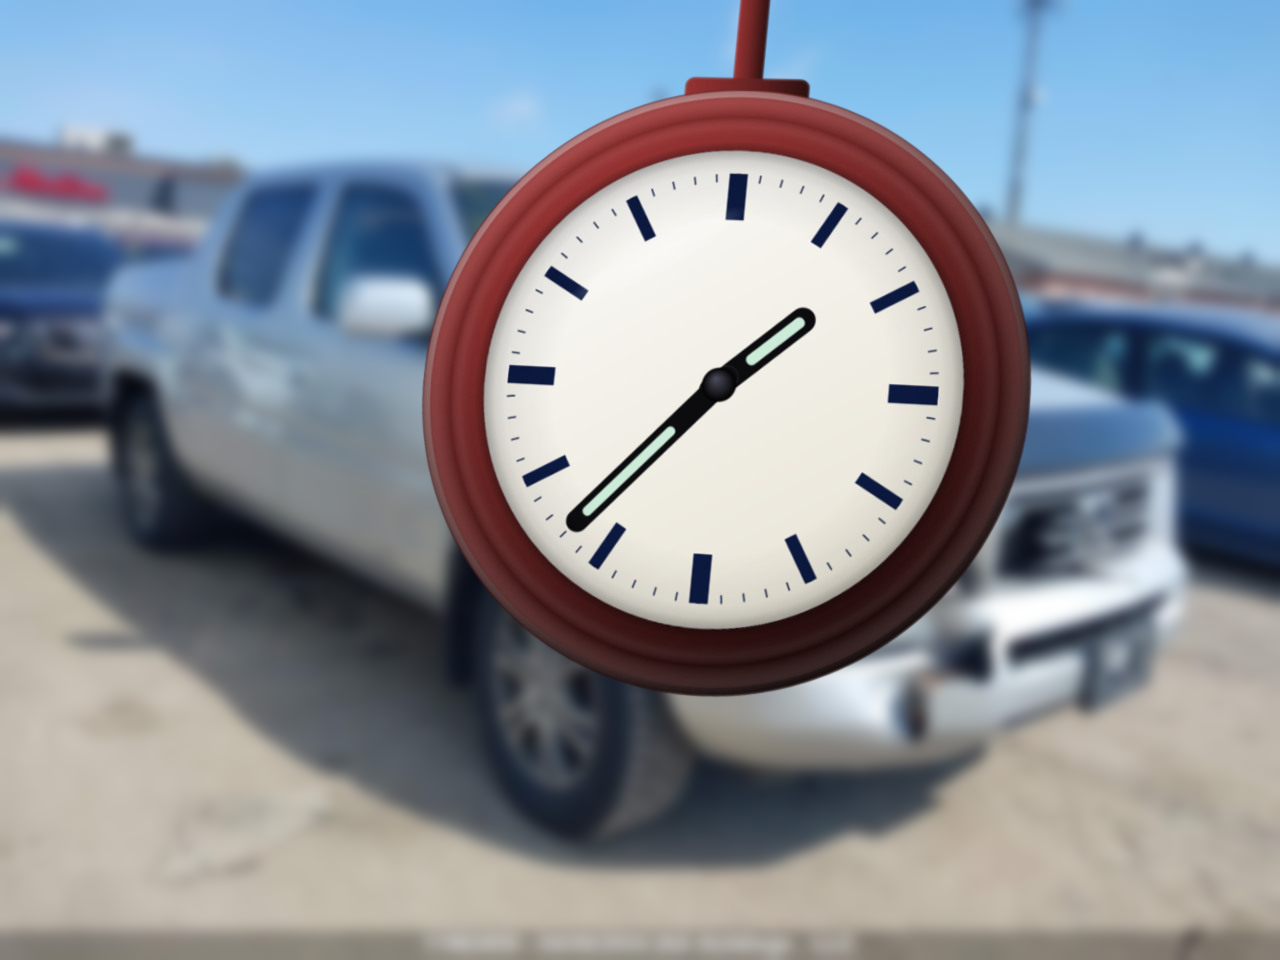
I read 1.37
